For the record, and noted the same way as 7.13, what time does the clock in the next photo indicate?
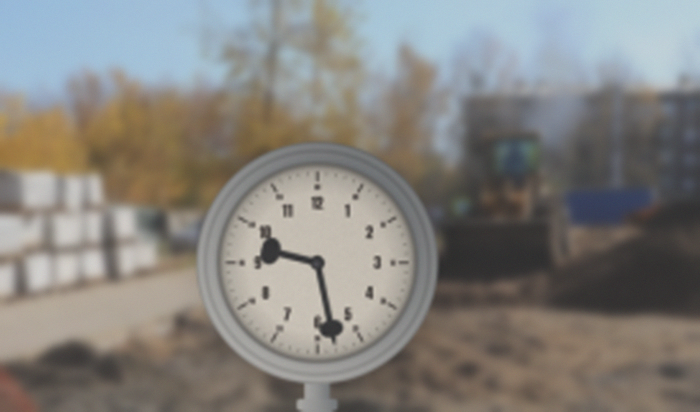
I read 9.28
